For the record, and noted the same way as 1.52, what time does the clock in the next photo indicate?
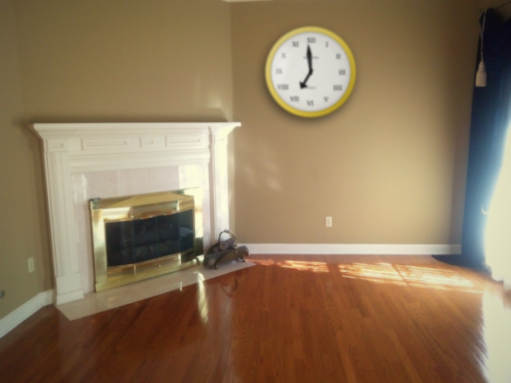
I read 6.59
